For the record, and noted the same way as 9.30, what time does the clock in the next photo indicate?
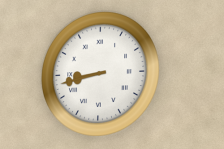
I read 8.43
